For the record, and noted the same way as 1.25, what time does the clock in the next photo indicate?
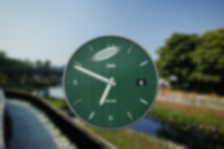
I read 6.49
